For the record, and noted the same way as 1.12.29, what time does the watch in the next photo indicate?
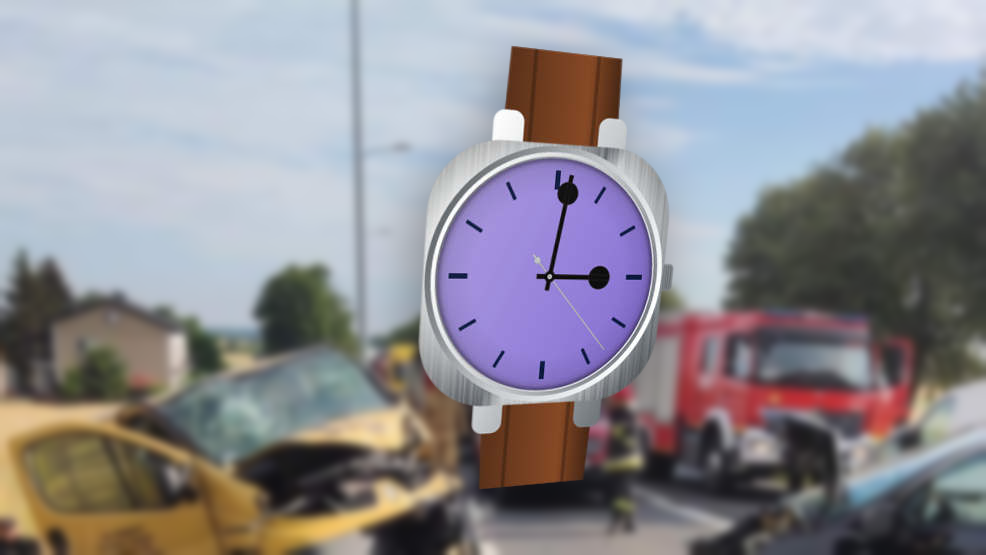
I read 3.01.23
